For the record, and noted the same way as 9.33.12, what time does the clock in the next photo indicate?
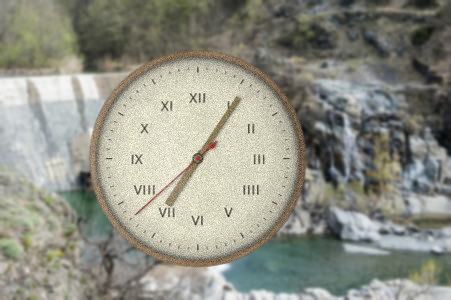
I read 7.05.38
